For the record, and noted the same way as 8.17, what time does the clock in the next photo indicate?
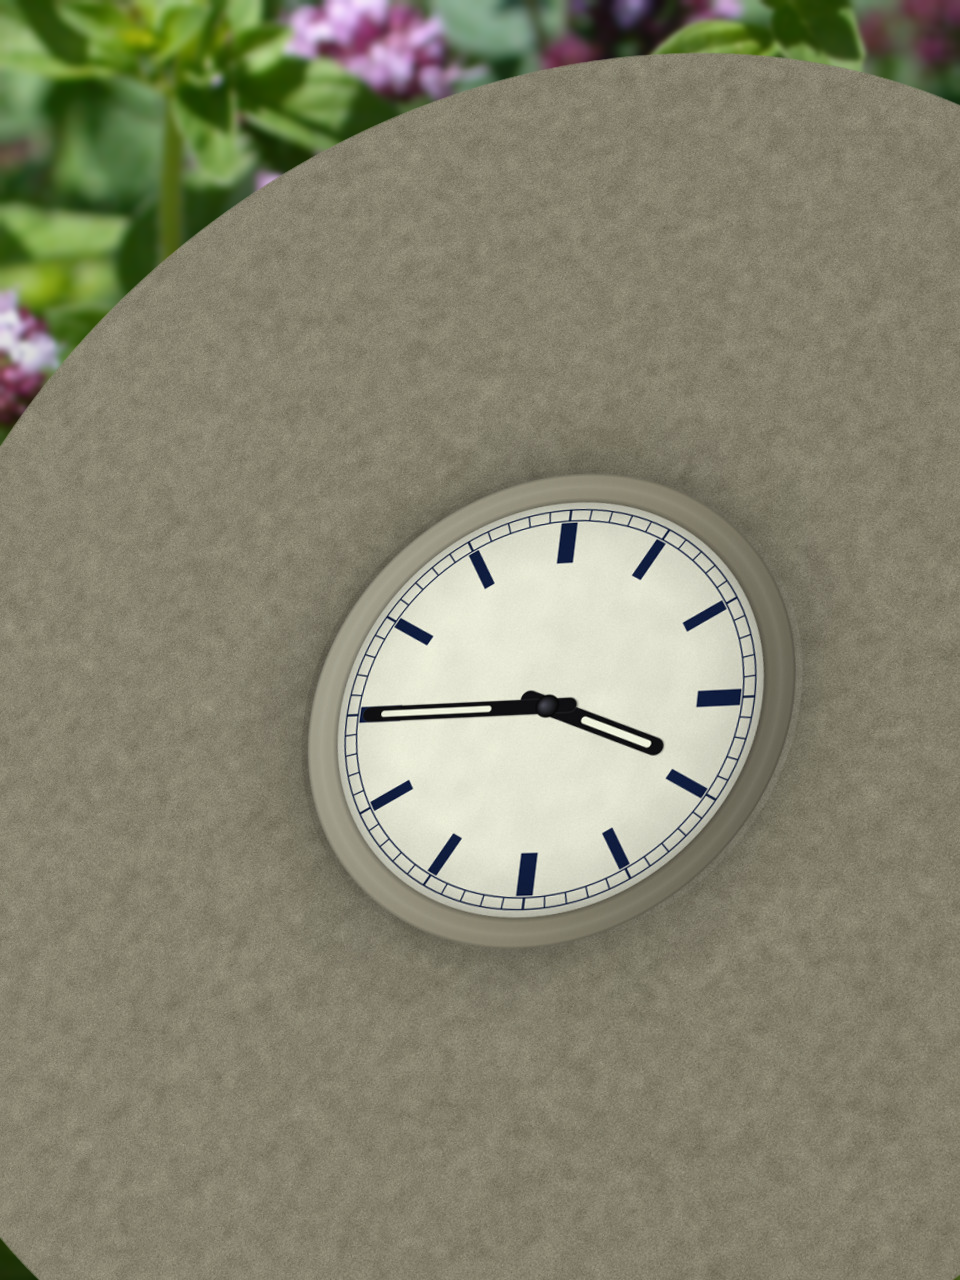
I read 3.45
